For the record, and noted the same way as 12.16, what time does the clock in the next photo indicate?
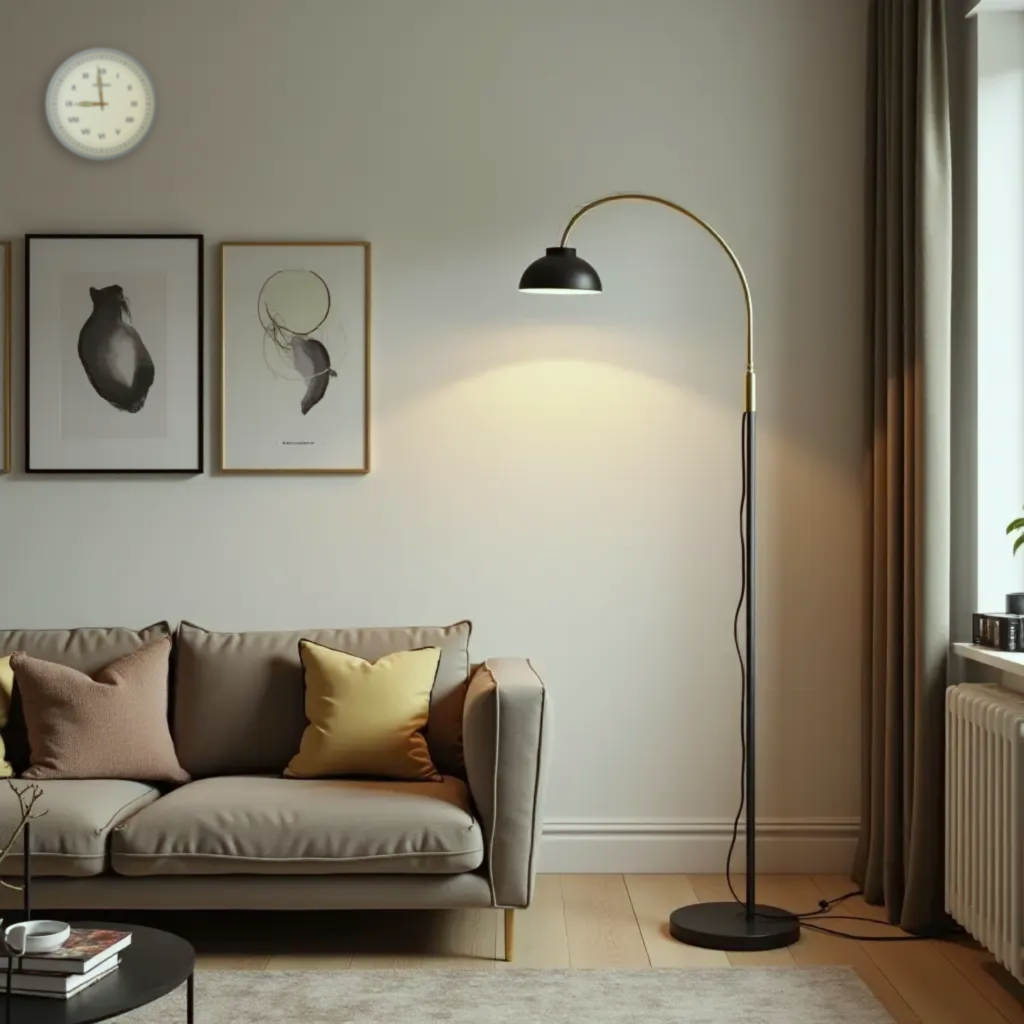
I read 8.59
